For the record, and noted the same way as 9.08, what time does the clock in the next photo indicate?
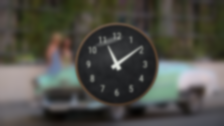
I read 11.09
